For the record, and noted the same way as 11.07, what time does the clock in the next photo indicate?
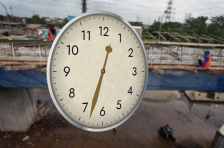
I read 12.33
